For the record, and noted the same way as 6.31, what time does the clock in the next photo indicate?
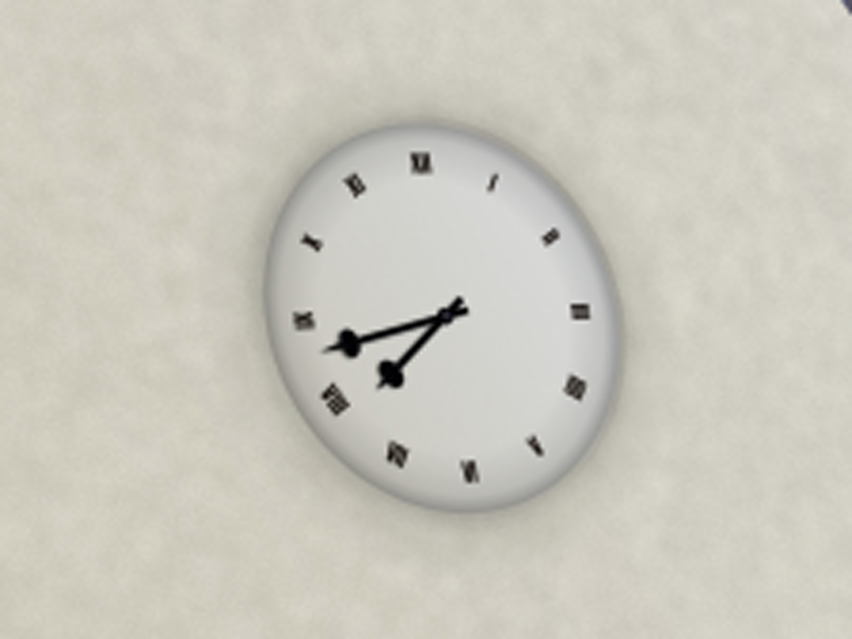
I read 7.43
